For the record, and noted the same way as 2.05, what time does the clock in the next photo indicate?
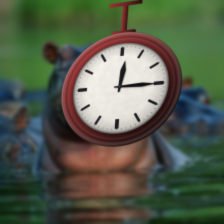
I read 12.15
